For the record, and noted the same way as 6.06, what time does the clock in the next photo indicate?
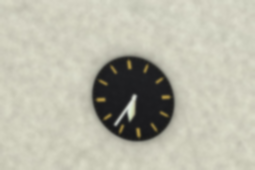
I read 6.37
